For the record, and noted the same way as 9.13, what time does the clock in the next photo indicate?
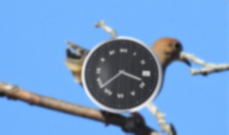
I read 3.38
